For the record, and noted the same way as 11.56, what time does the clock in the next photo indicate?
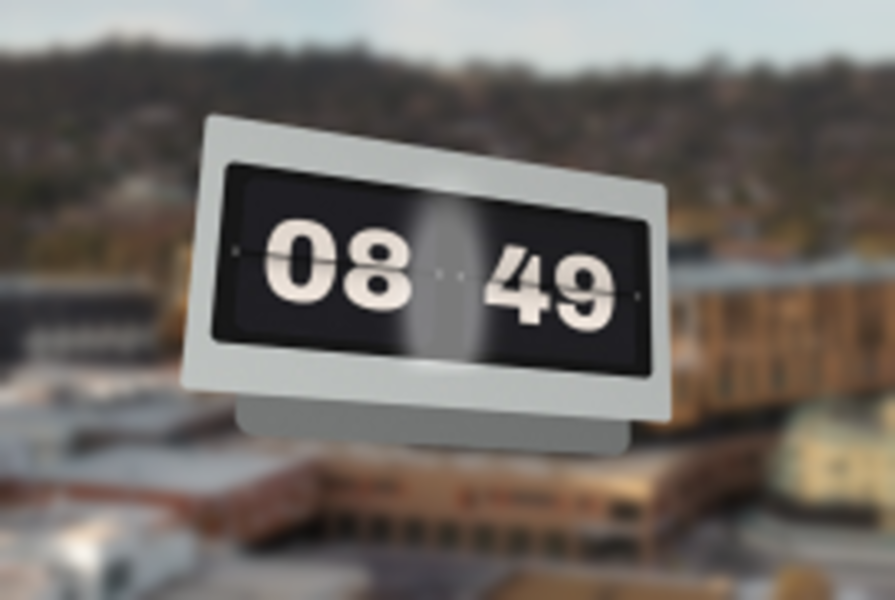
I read 8.49
